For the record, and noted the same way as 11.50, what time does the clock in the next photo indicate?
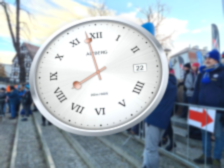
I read 7.58
